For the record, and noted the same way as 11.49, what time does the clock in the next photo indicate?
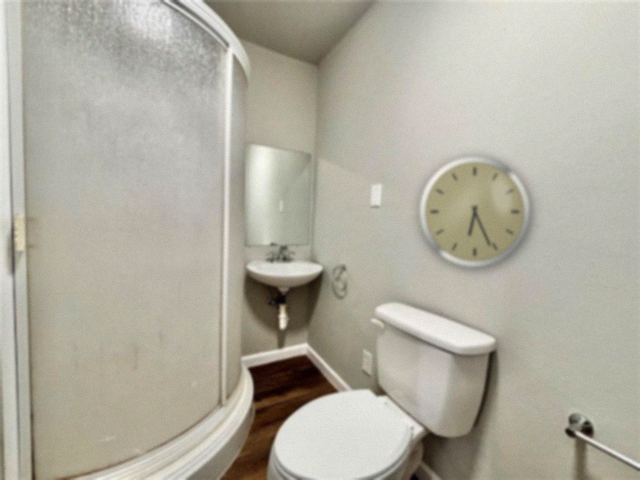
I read 6.26
